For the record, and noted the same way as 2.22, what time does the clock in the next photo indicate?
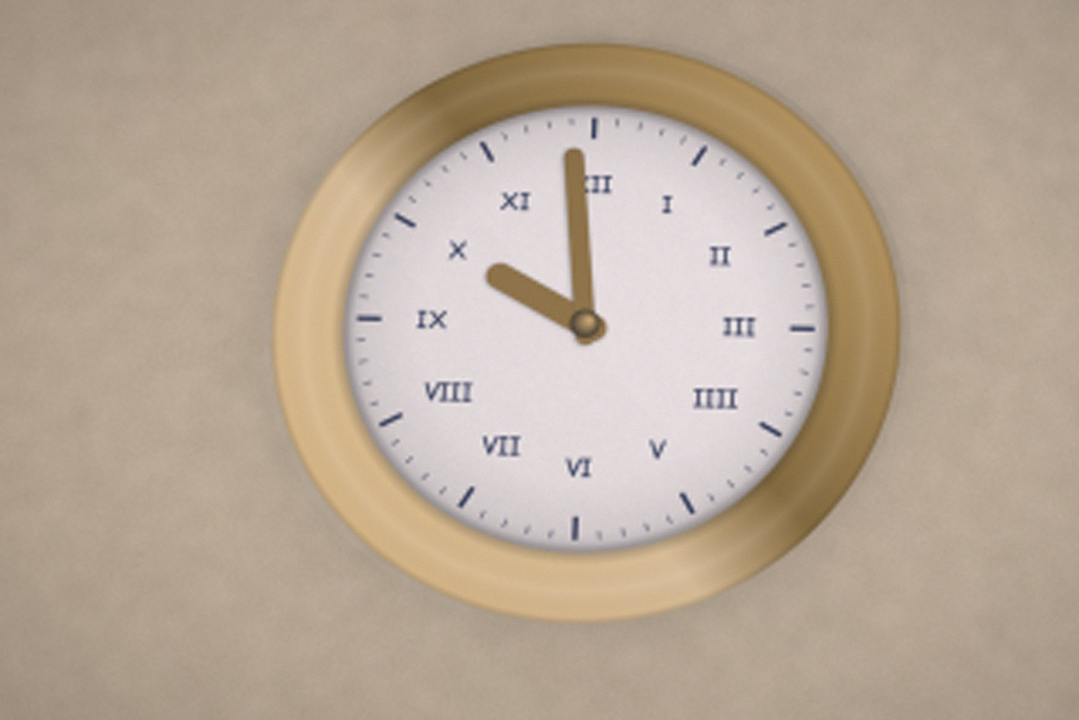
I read 9.59
